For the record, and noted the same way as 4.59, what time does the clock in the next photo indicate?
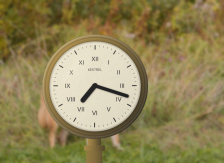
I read 7.18
